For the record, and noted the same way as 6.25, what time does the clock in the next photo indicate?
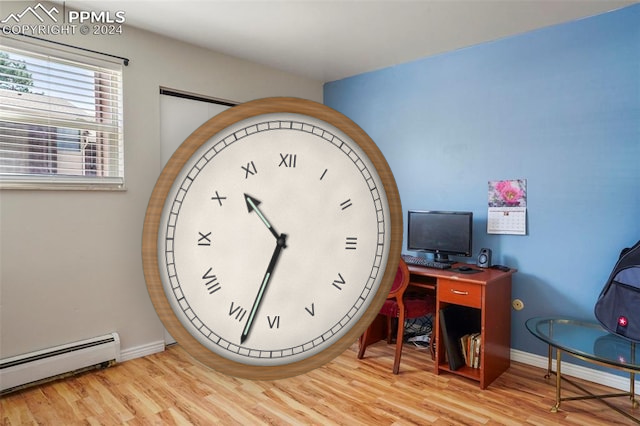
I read 10.33
